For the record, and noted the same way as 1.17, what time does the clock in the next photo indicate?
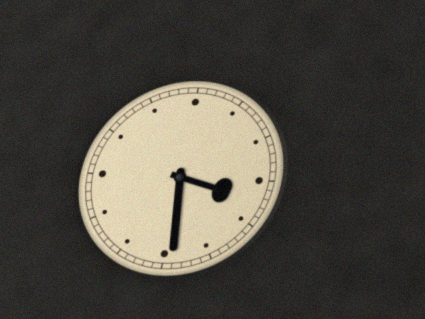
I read 3.29
